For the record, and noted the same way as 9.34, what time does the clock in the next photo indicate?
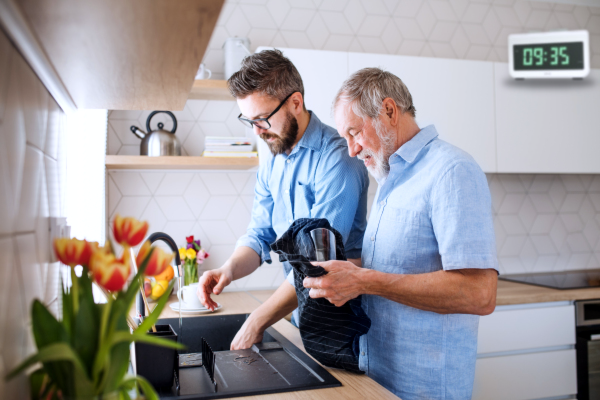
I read 9.35
